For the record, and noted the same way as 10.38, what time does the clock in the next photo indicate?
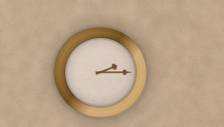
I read 2.15
